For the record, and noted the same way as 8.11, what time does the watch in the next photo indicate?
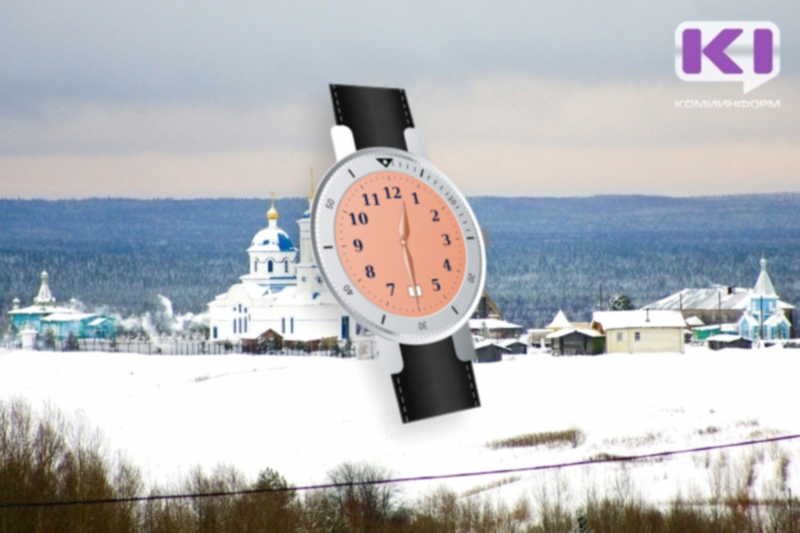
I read 12.30
